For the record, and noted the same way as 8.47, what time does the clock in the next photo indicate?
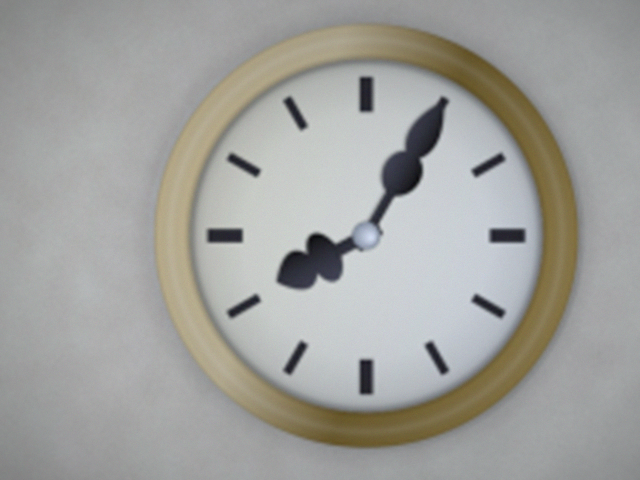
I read 8.05
